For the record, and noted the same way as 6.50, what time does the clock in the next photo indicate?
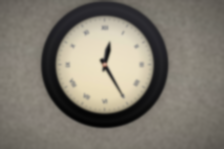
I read 12.25
